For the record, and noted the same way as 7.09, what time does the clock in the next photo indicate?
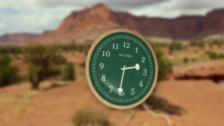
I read 2.31
